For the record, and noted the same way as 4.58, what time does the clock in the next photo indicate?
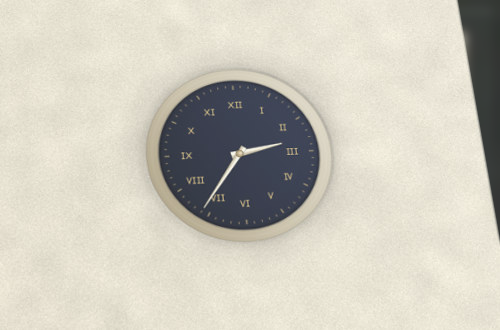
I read 2.36
